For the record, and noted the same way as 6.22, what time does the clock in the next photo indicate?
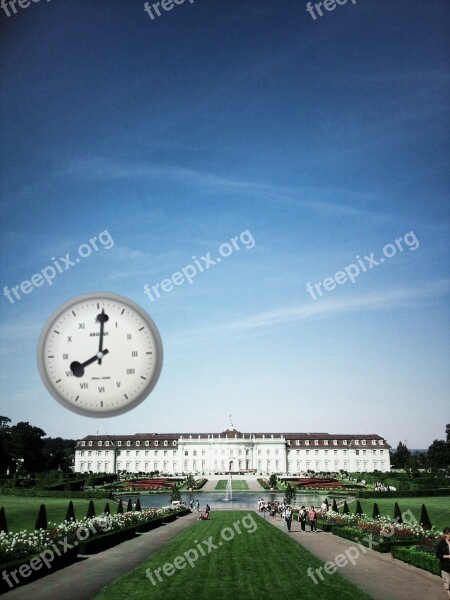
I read 8.01
